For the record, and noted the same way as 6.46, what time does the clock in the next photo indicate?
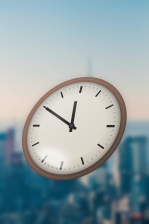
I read 11.50
